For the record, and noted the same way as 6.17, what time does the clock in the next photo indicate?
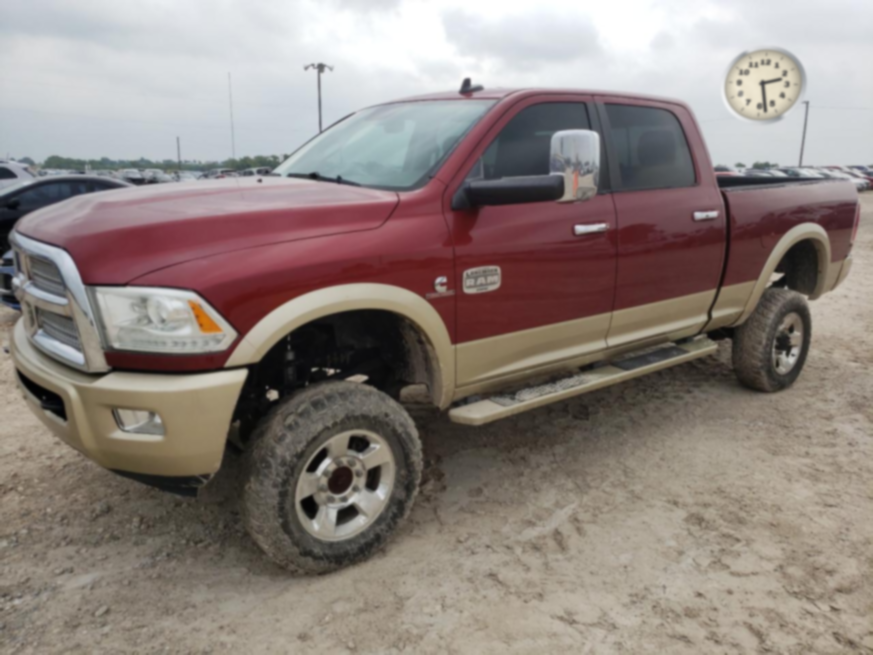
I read 2.28
